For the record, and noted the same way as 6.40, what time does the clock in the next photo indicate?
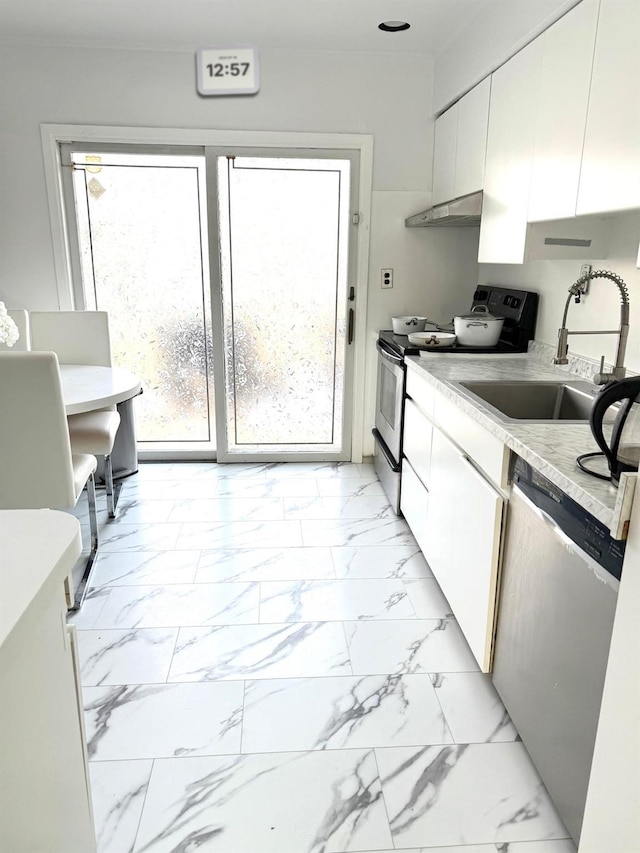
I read 12.57
